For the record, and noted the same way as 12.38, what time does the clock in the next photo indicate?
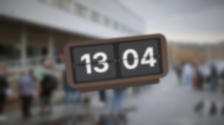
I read 13.04
